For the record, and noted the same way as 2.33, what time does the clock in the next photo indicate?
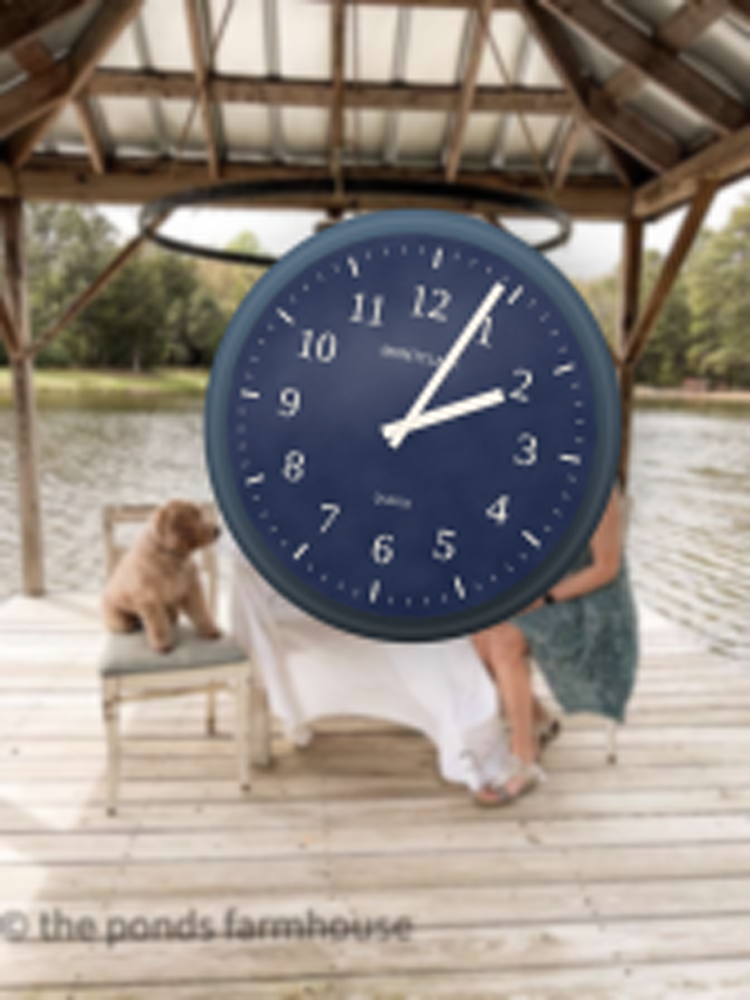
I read 2.04
